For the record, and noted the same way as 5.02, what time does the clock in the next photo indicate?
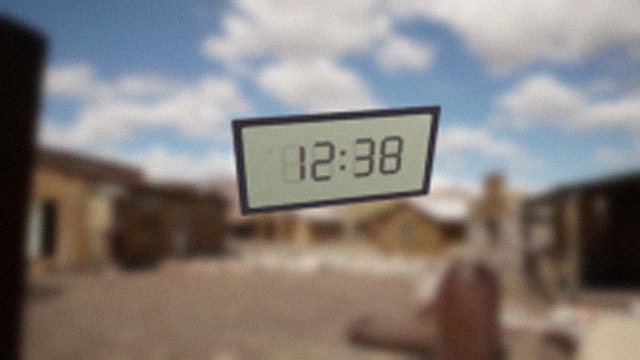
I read 12.38
